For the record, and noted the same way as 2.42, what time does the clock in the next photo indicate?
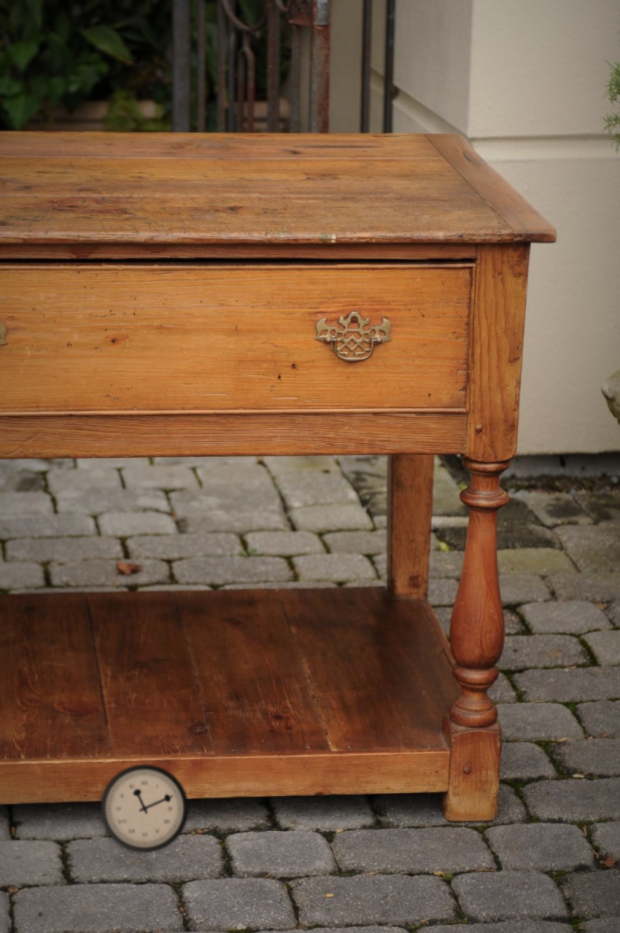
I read 11.11
